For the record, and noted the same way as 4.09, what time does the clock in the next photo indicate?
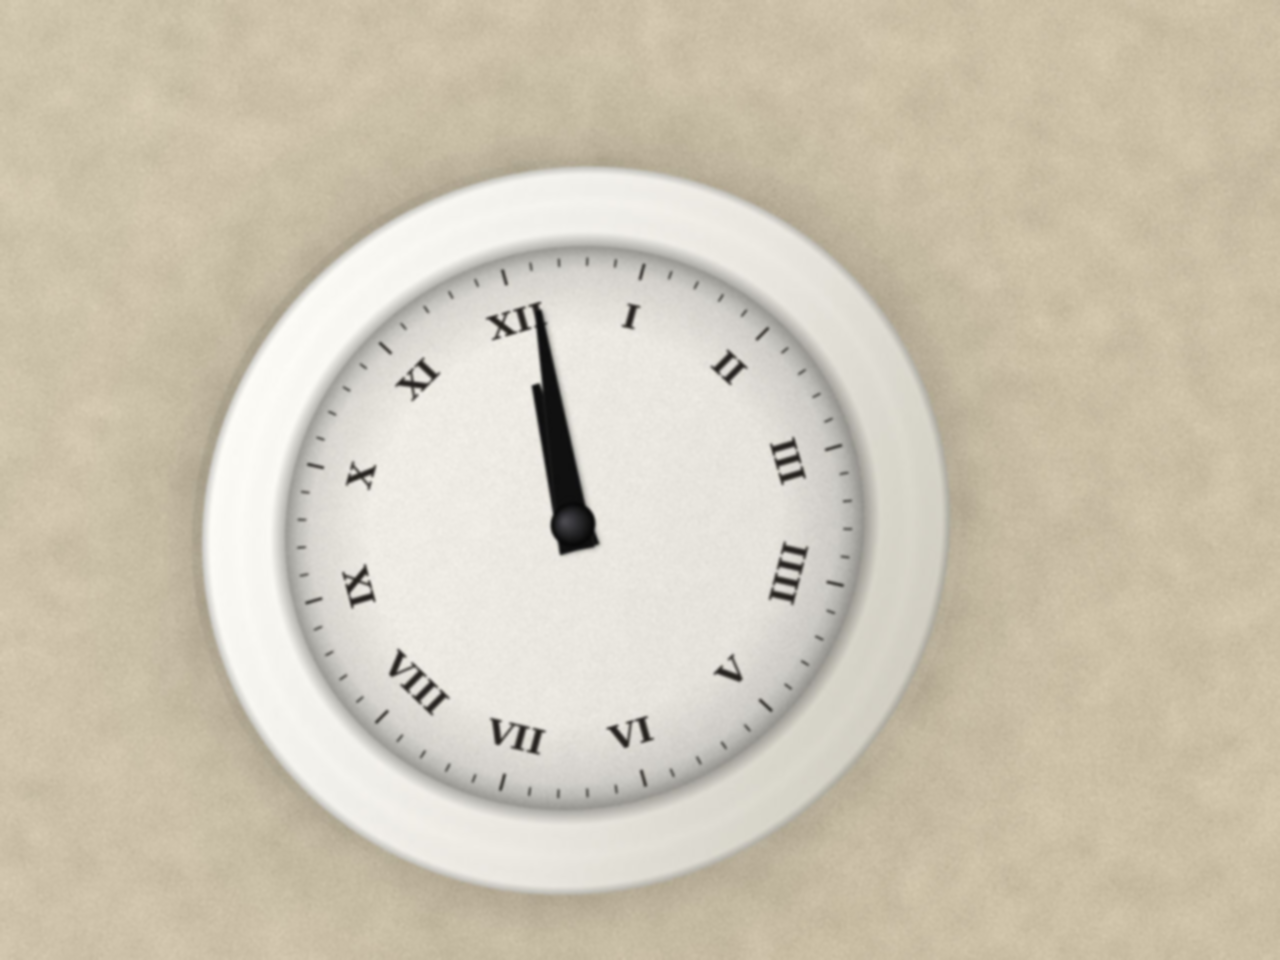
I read 12.01
